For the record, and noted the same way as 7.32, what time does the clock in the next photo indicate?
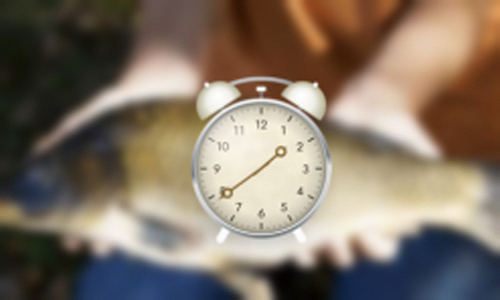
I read 1.39
